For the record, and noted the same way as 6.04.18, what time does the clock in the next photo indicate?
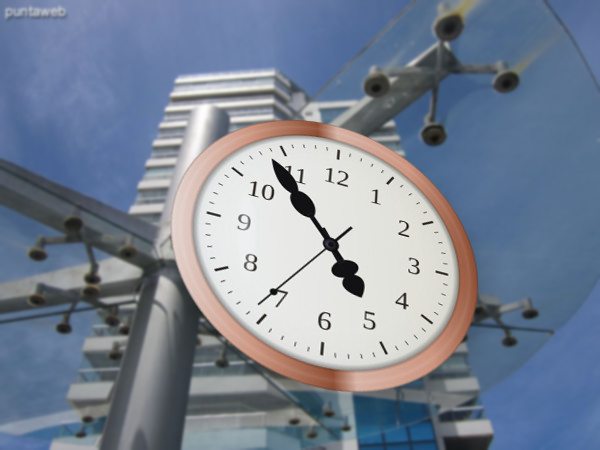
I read 4.53.36
